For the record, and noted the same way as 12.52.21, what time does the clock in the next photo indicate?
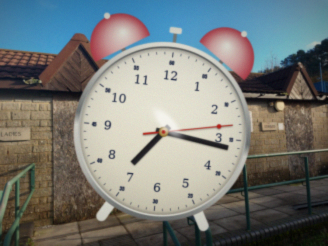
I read 7.16.13
